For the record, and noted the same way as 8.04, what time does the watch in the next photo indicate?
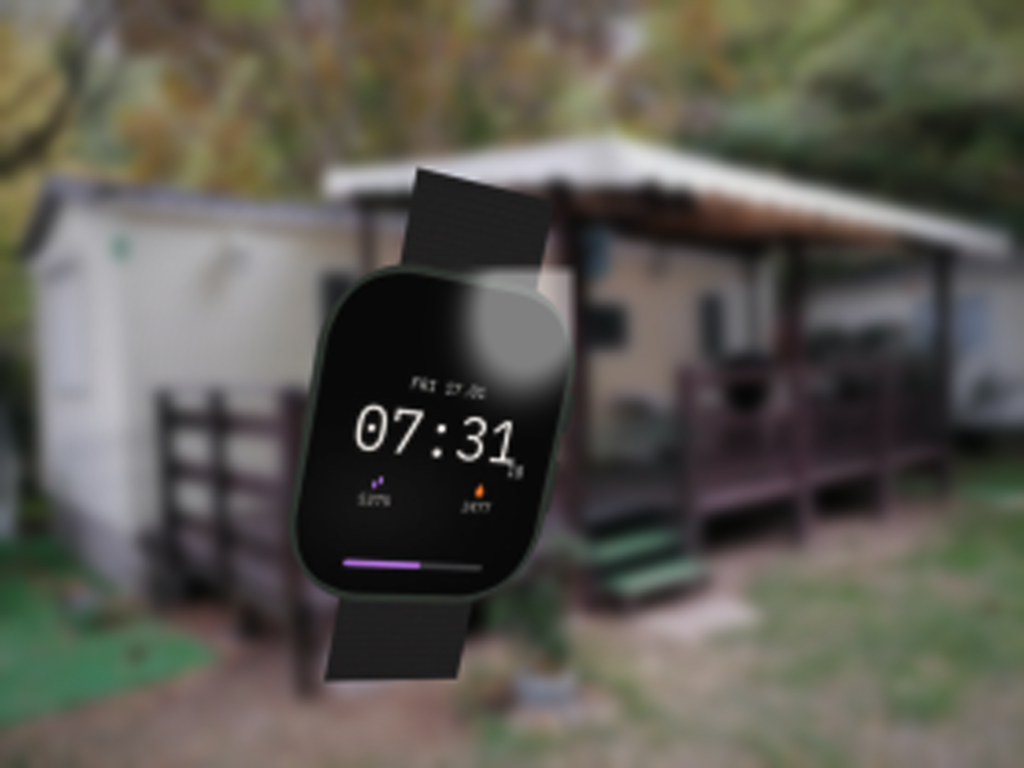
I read 7.31
